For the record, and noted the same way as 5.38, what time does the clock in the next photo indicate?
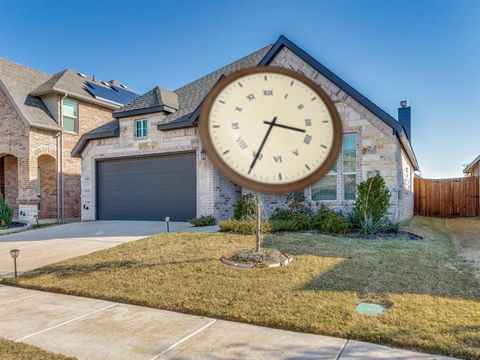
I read 3.35
